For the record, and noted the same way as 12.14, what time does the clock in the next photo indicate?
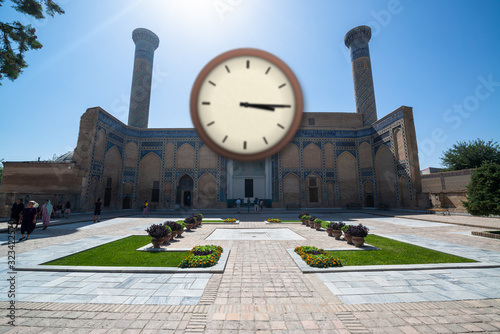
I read 3.15
